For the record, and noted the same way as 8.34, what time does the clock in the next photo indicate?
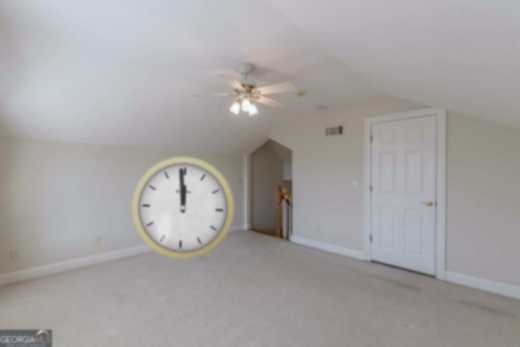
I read 11.59
